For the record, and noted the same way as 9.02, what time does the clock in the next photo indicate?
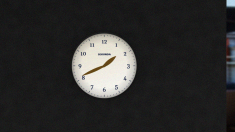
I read 1.41
